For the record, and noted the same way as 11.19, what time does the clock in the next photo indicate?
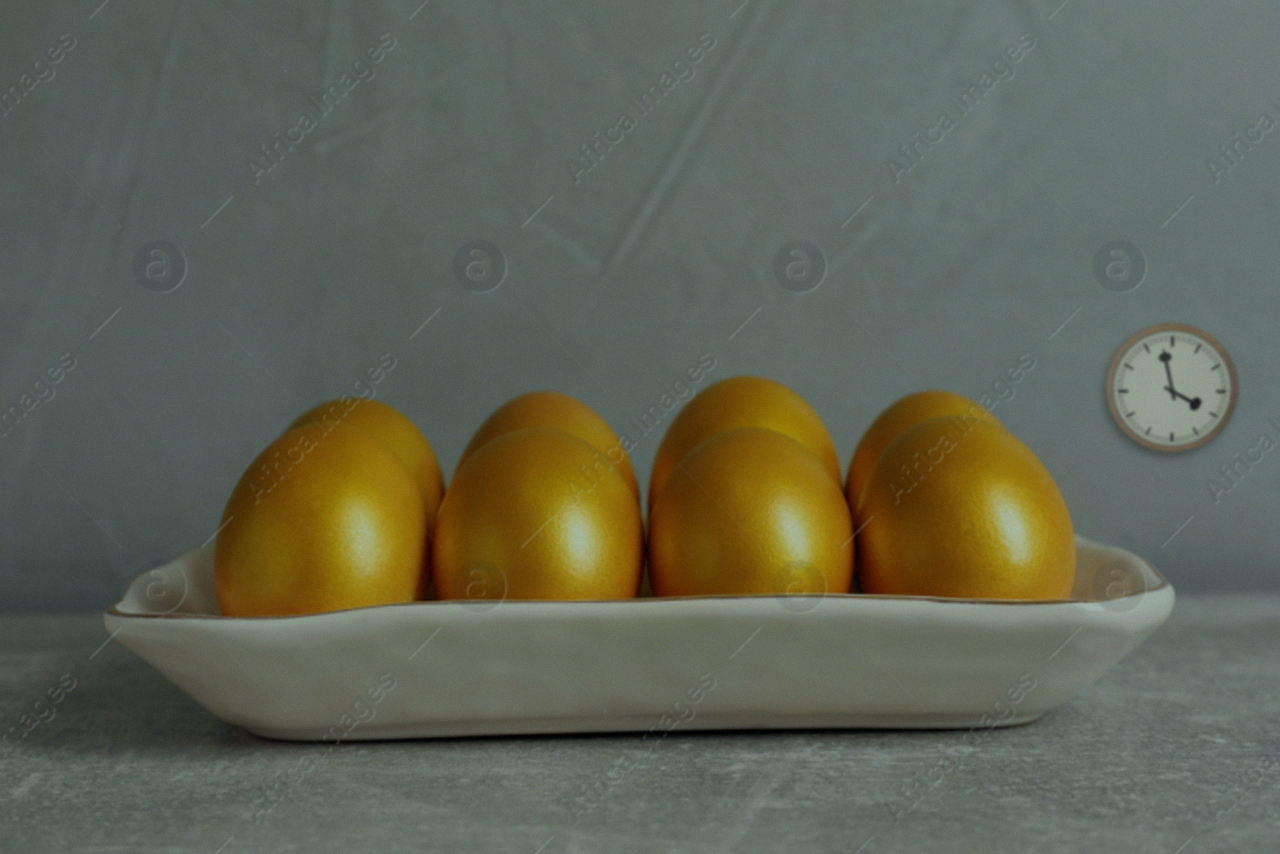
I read 3.58
